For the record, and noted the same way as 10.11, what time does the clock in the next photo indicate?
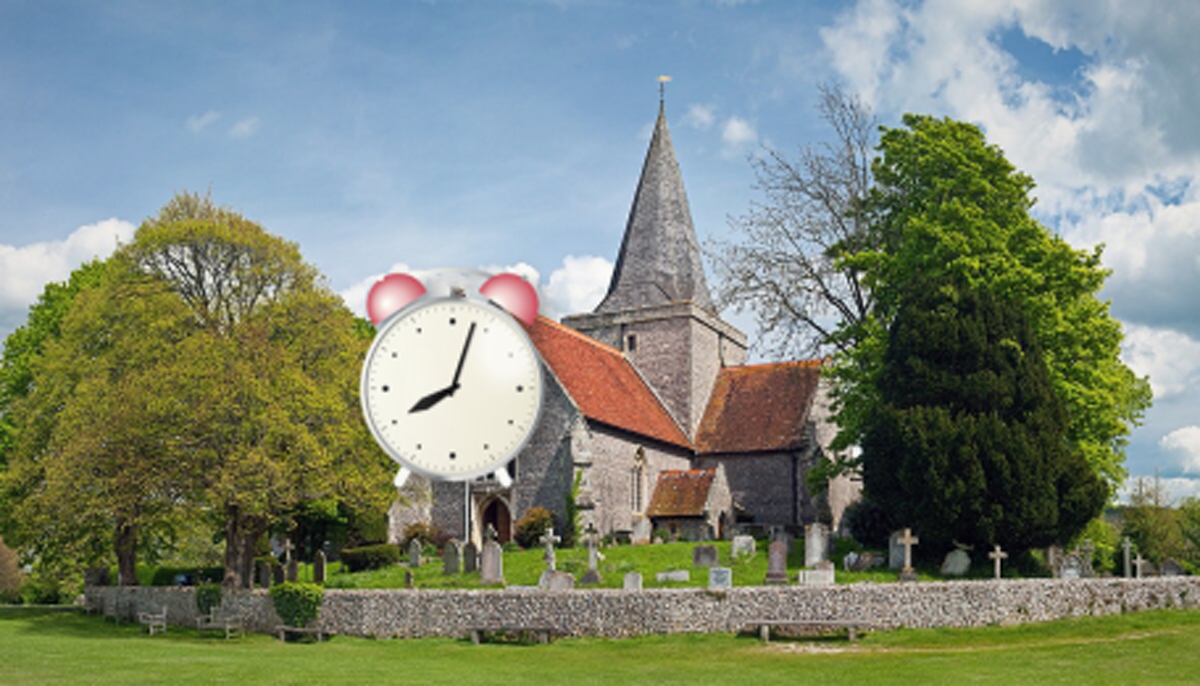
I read 8.03
